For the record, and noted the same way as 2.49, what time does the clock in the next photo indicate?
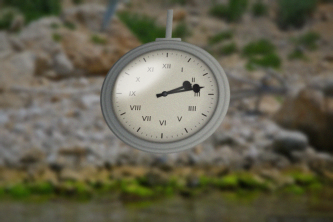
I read 2.13
